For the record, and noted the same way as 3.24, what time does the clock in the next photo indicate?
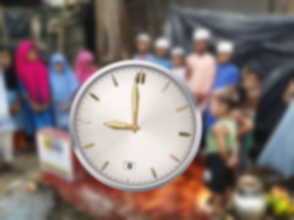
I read 8.59
